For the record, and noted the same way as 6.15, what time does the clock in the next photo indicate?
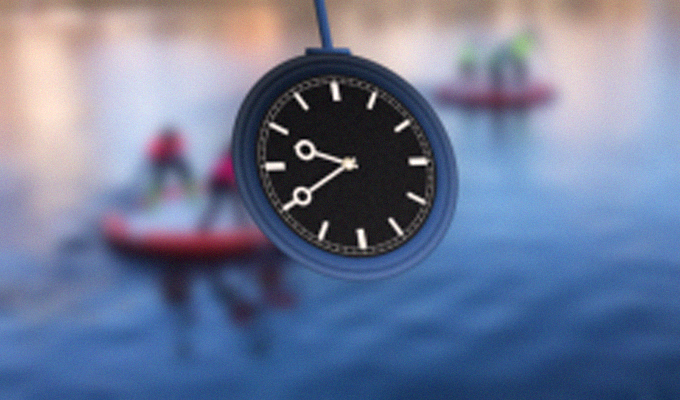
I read 9.40
